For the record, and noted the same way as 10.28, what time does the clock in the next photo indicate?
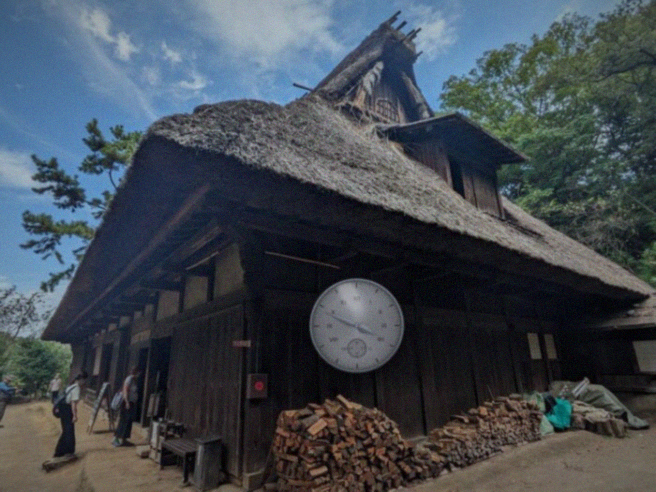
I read 3.49
